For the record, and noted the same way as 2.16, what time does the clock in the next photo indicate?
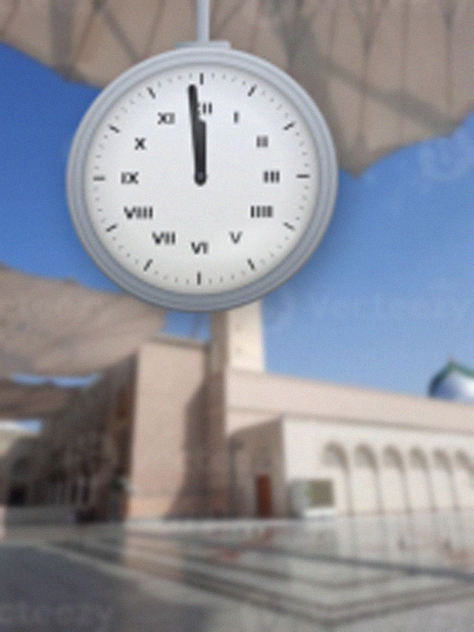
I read 11.59
